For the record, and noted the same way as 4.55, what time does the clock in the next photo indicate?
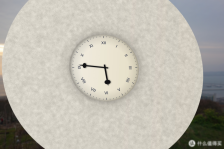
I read 5.46
